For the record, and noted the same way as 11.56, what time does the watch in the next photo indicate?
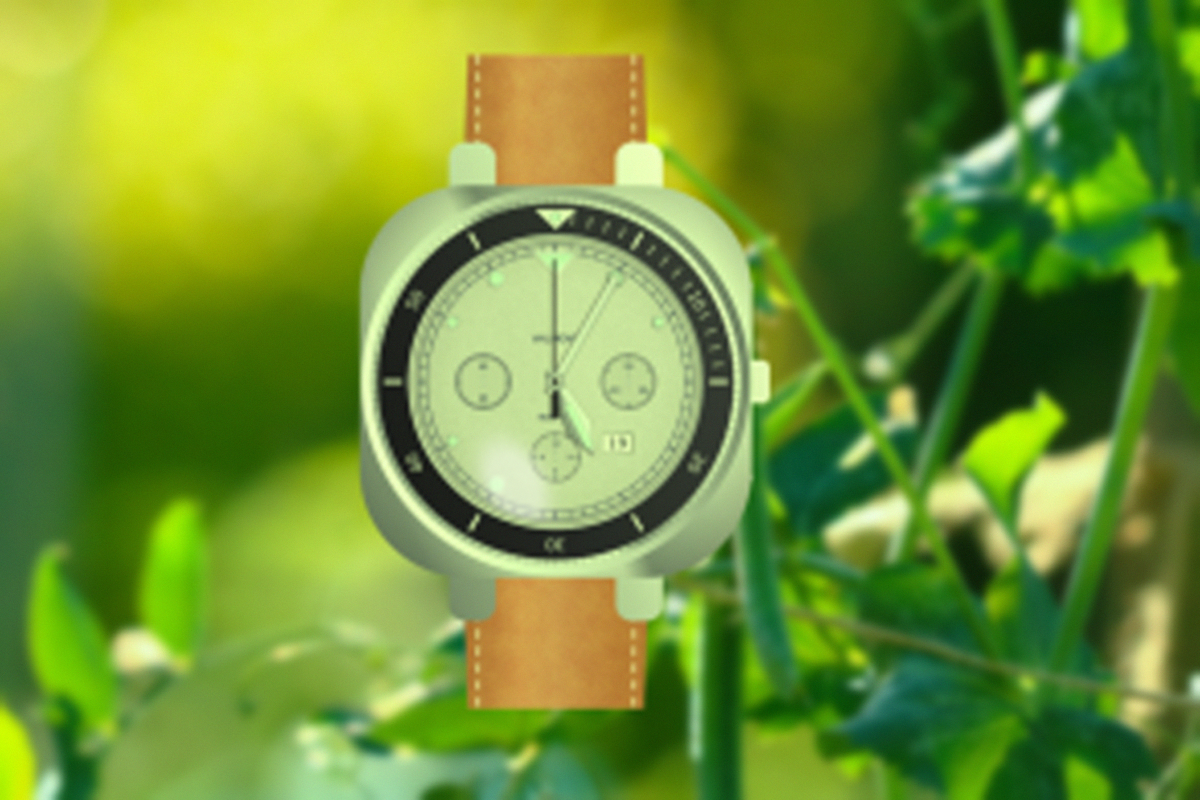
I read 5.05
